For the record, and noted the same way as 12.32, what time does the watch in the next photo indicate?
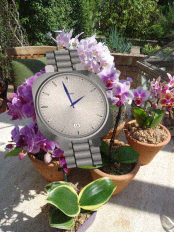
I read 1.58
